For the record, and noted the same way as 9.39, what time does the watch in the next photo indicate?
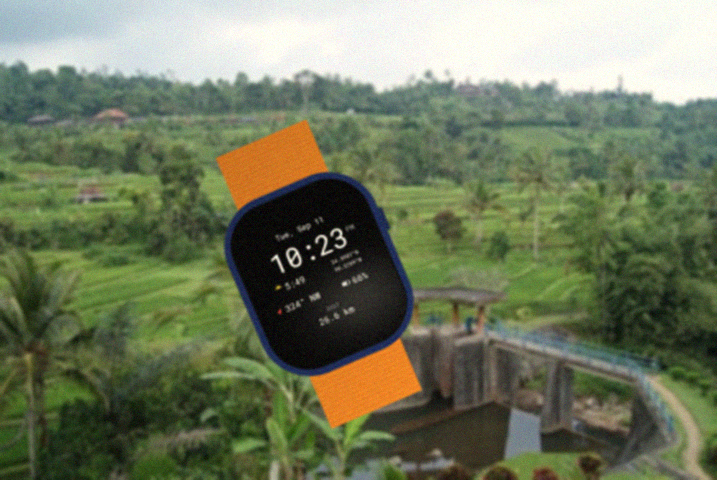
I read 10.23
